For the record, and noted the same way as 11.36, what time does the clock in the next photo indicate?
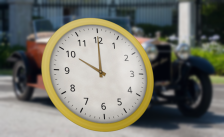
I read 10.00
